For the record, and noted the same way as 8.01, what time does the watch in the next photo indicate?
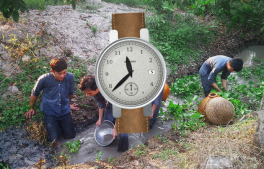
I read 11.38
